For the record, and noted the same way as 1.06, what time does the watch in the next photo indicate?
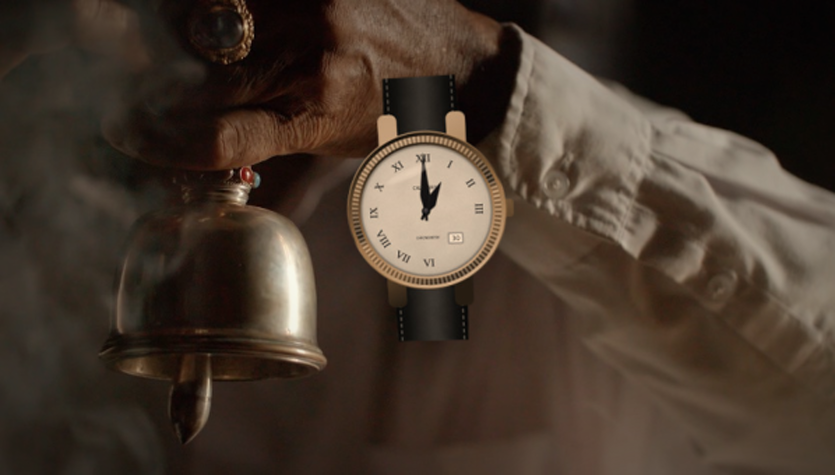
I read 1.00
